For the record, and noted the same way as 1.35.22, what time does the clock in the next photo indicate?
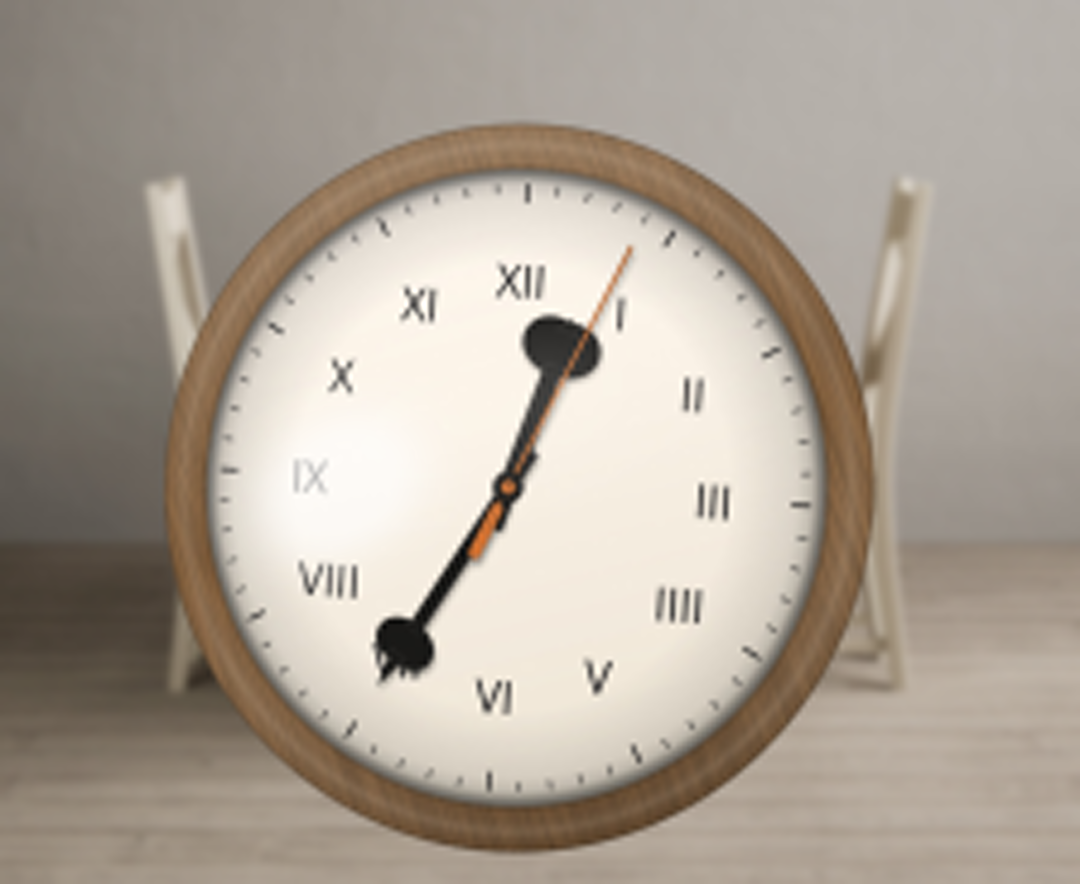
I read 12.35.04
